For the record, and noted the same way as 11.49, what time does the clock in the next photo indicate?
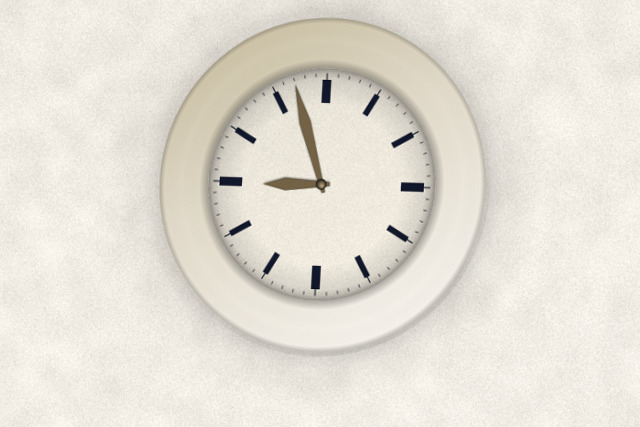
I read 8.57
